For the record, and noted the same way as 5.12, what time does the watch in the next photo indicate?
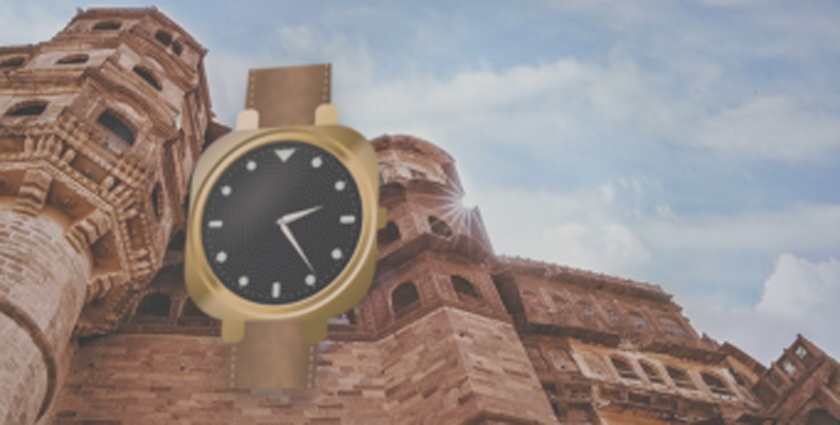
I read 2.24
